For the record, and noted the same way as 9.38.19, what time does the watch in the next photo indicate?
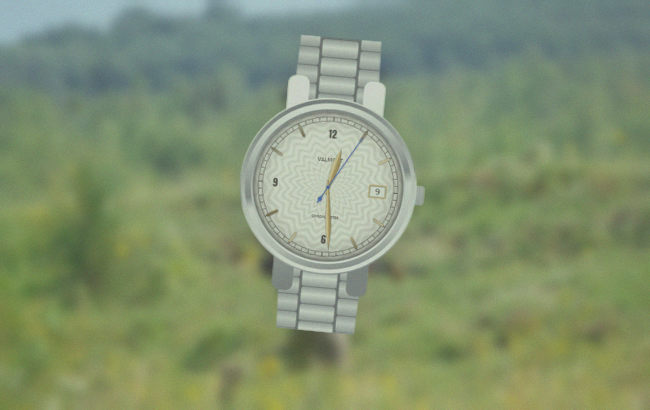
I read 12.29.05
